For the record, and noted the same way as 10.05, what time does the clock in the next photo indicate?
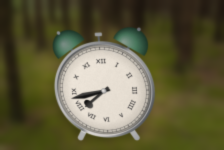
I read 7.43
